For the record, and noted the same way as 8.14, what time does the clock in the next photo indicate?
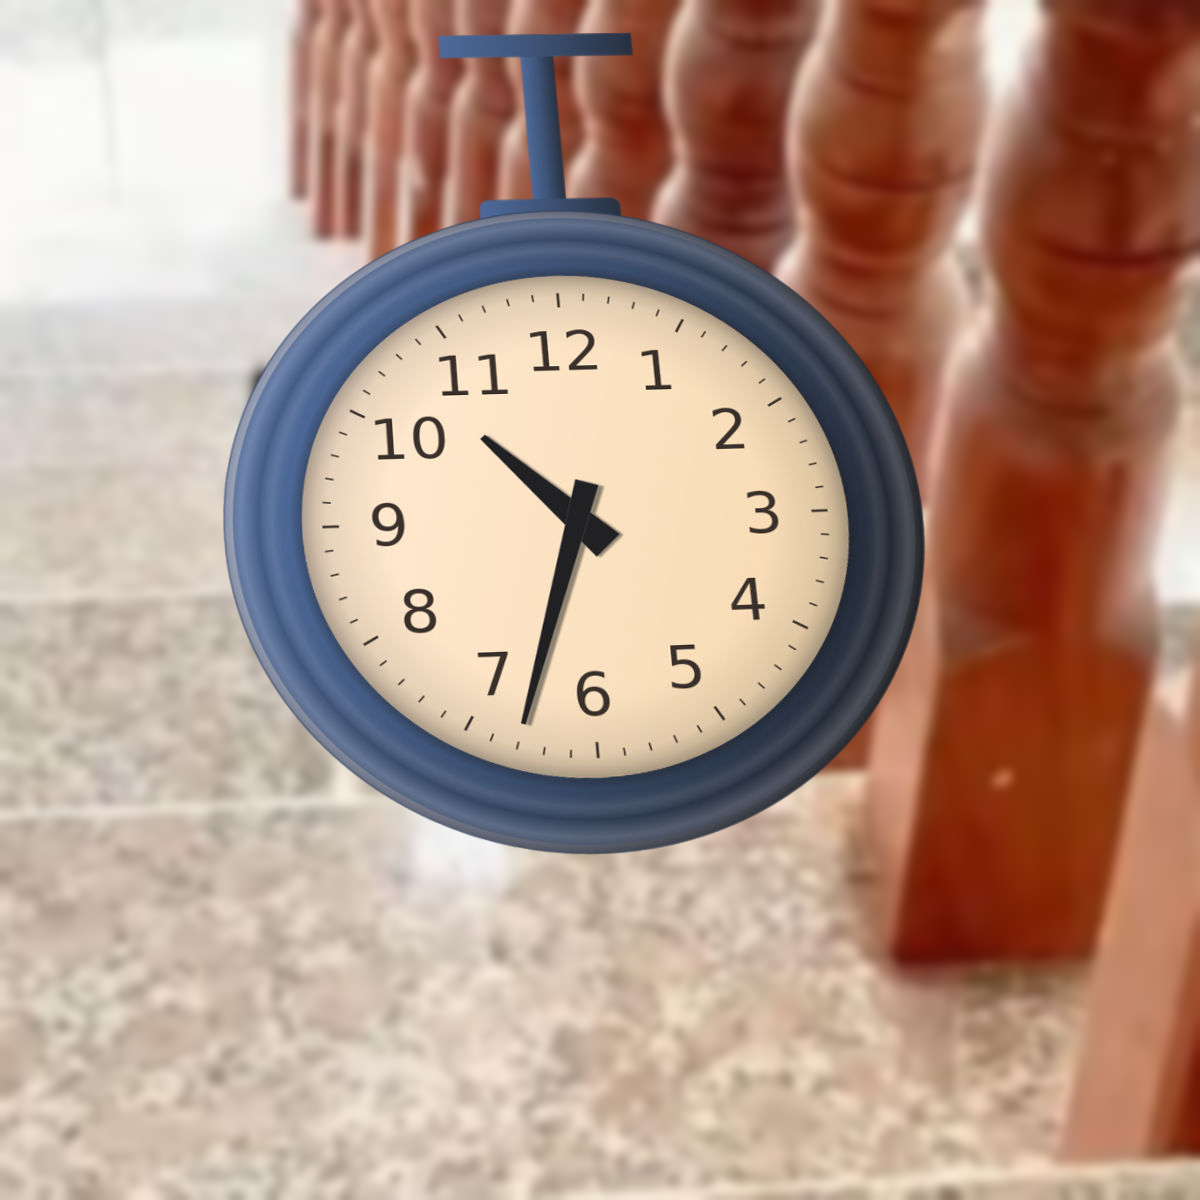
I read 10.33
